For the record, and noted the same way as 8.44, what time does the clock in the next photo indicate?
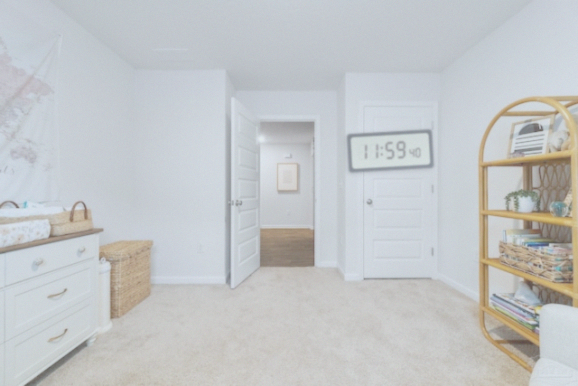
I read 11.59
